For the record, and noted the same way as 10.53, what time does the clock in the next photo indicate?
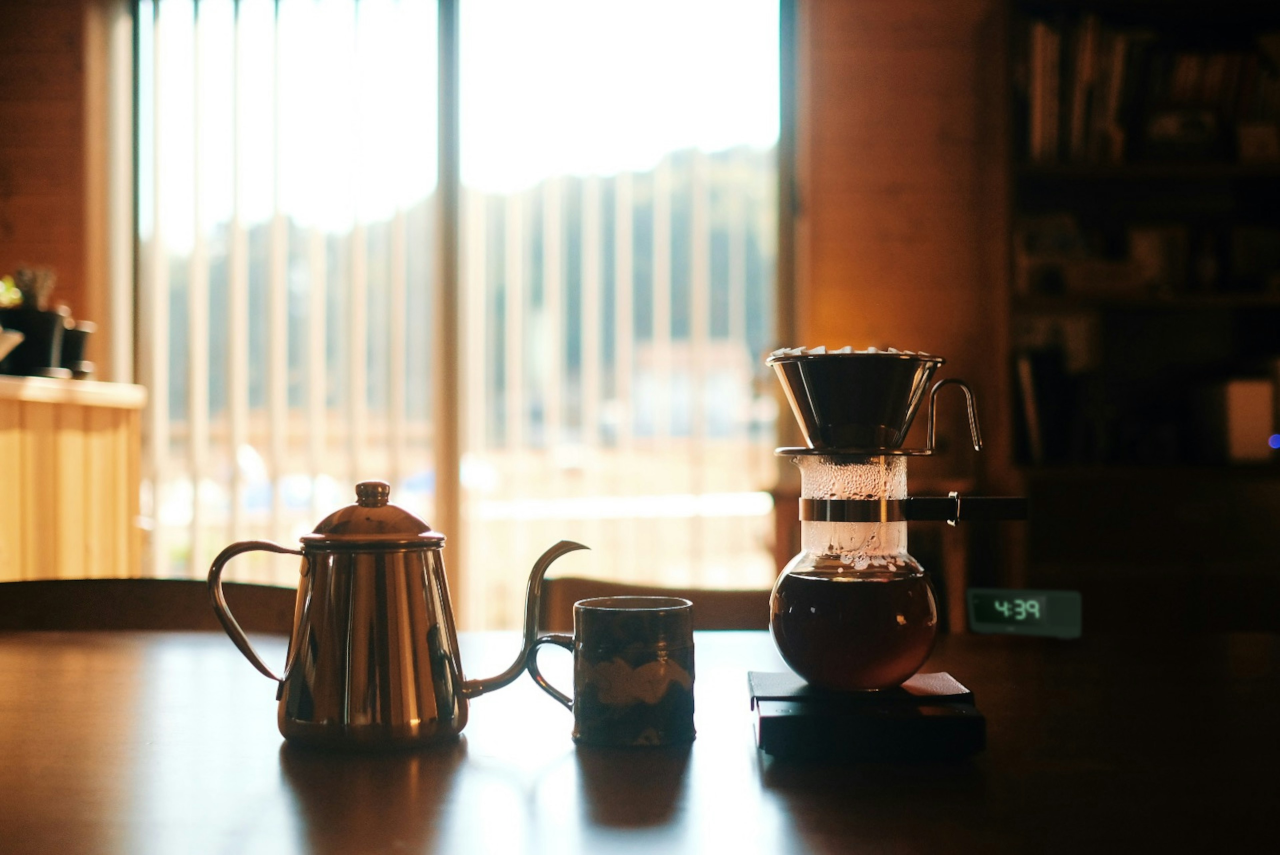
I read 4.39
